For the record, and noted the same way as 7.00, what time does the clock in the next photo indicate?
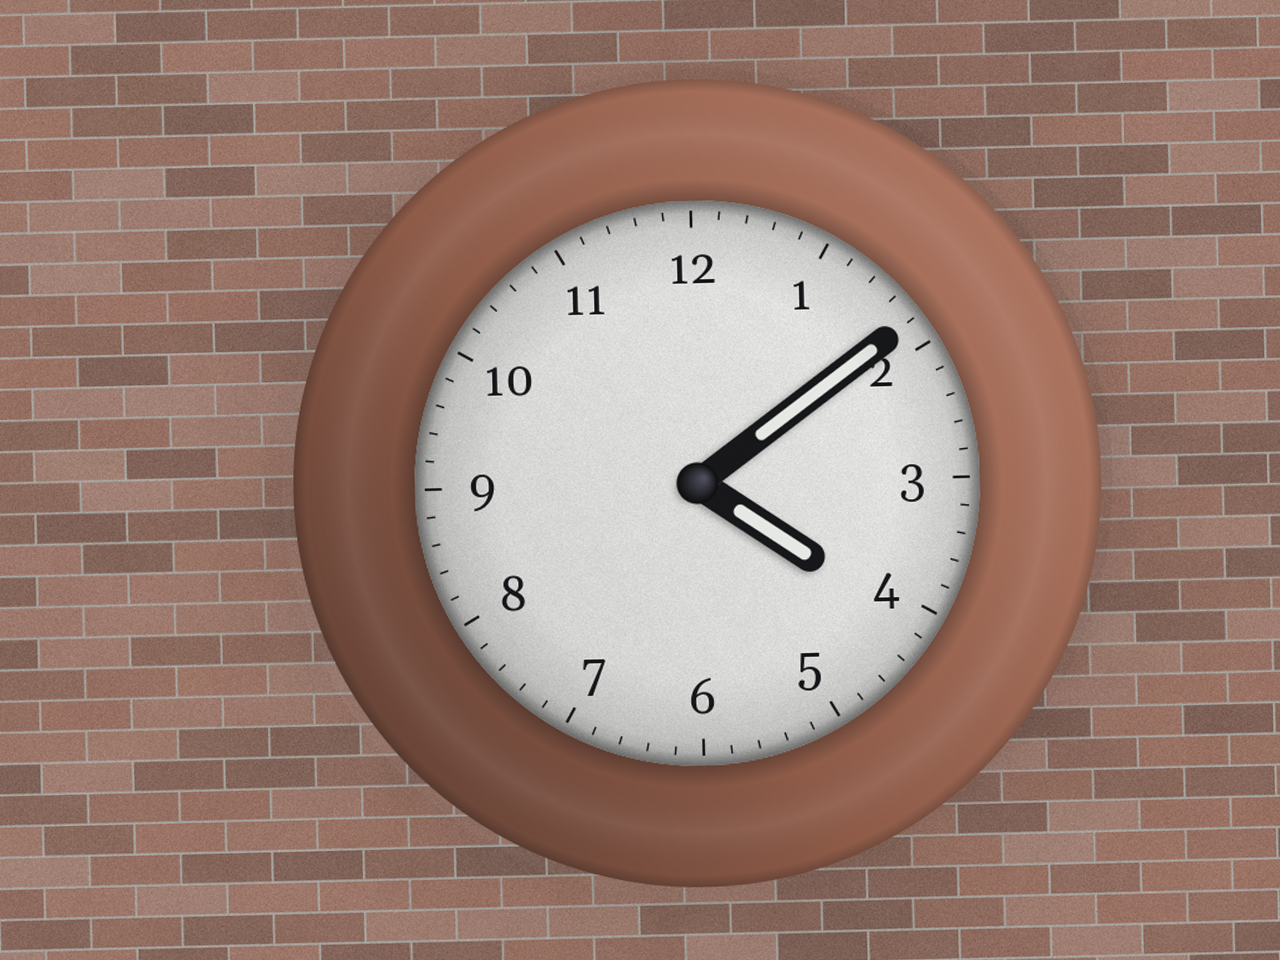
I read 4.09
